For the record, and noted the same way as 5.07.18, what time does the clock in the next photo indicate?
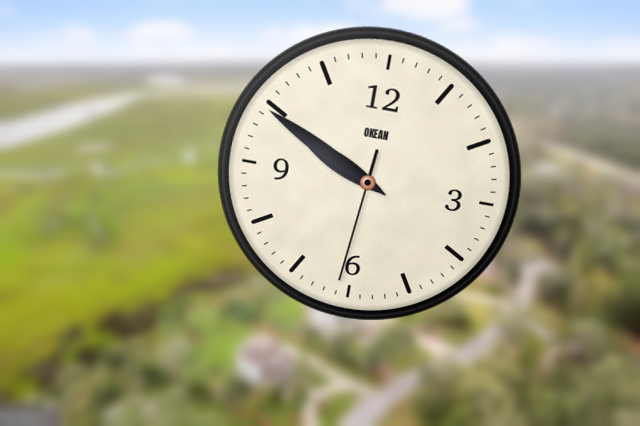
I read 9.49.31
